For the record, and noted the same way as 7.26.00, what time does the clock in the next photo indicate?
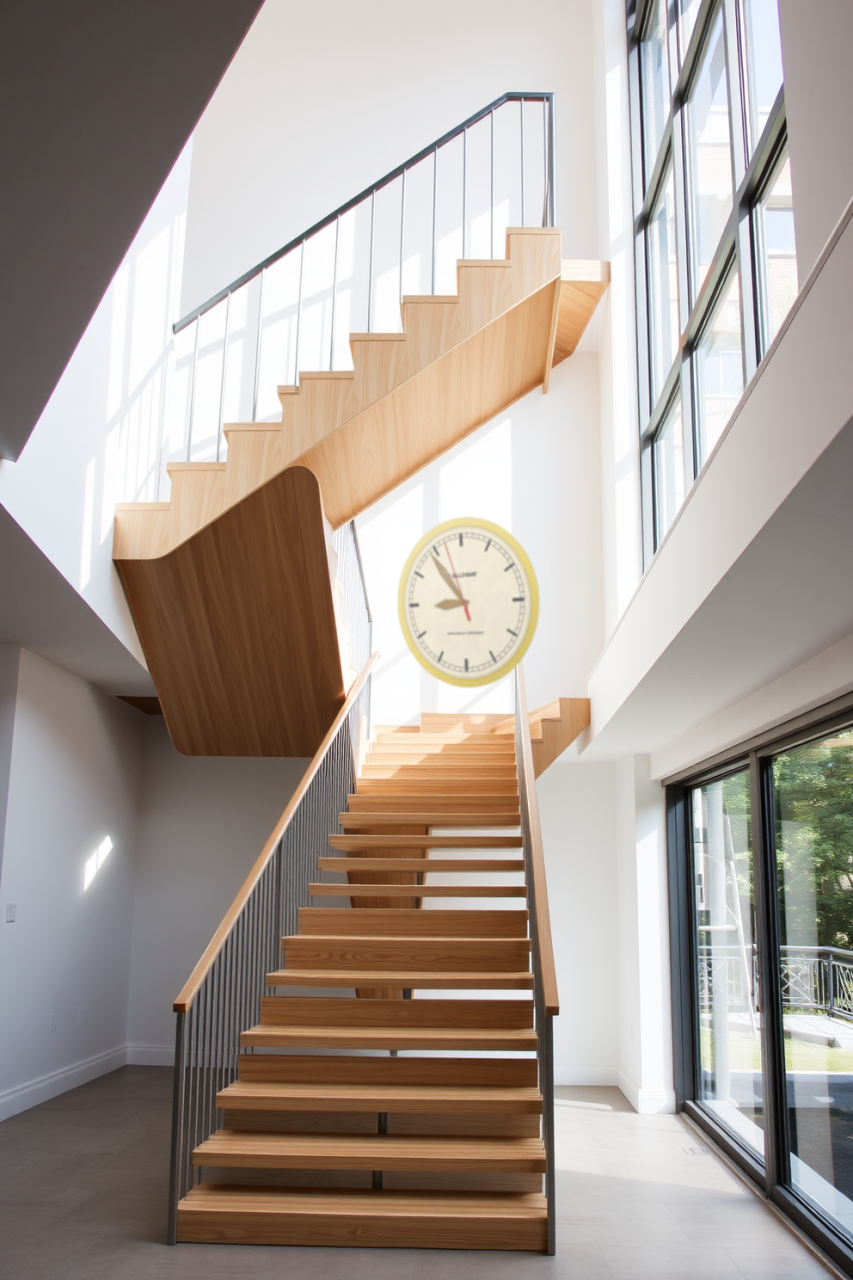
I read 8.53.57
